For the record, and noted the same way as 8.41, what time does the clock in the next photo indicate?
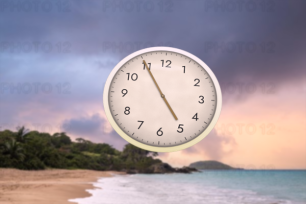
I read 4.55
